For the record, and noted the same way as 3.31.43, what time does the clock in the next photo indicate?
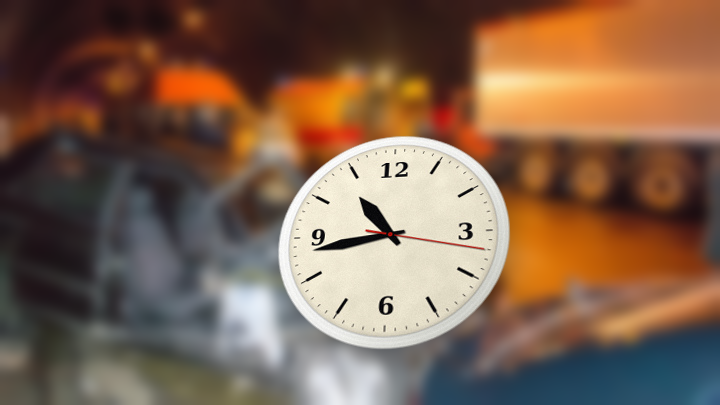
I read 10.43.17
